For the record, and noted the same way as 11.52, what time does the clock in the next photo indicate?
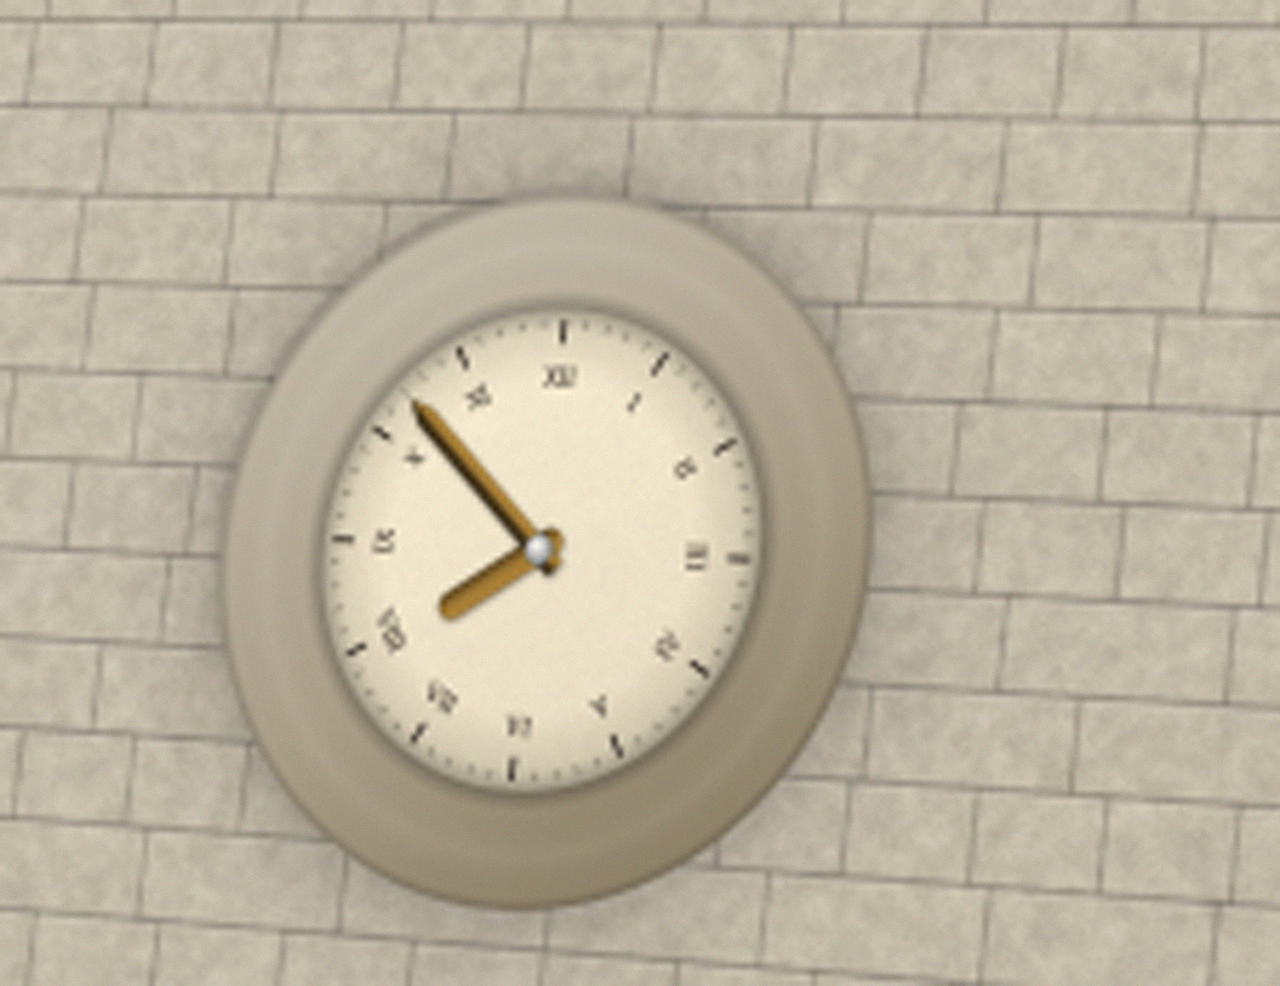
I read 7.52
